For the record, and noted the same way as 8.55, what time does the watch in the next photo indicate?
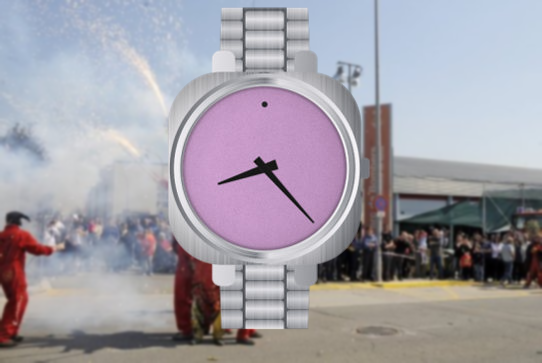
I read 8.23
